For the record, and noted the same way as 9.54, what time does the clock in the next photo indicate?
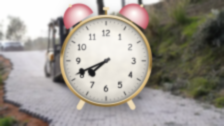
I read 7.41
